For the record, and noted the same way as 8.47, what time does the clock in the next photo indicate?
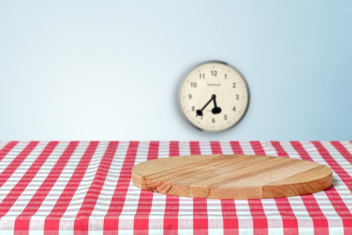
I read 5.37
